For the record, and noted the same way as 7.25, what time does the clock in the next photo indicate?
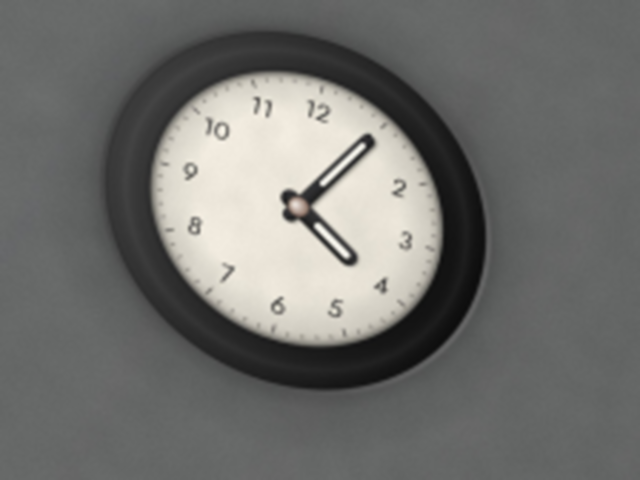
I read 4.05
